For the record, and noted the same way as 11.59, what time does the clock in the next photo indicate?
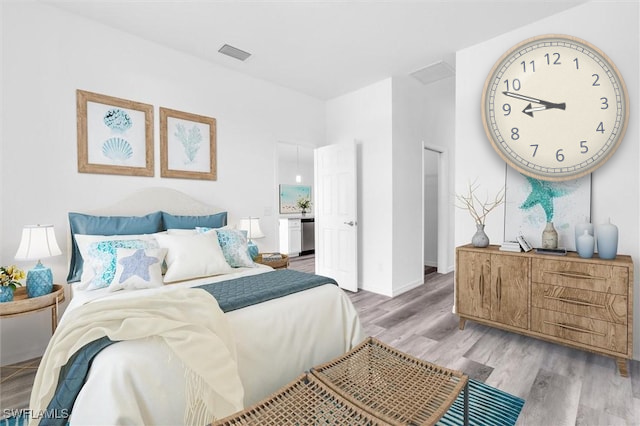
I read 8.48
